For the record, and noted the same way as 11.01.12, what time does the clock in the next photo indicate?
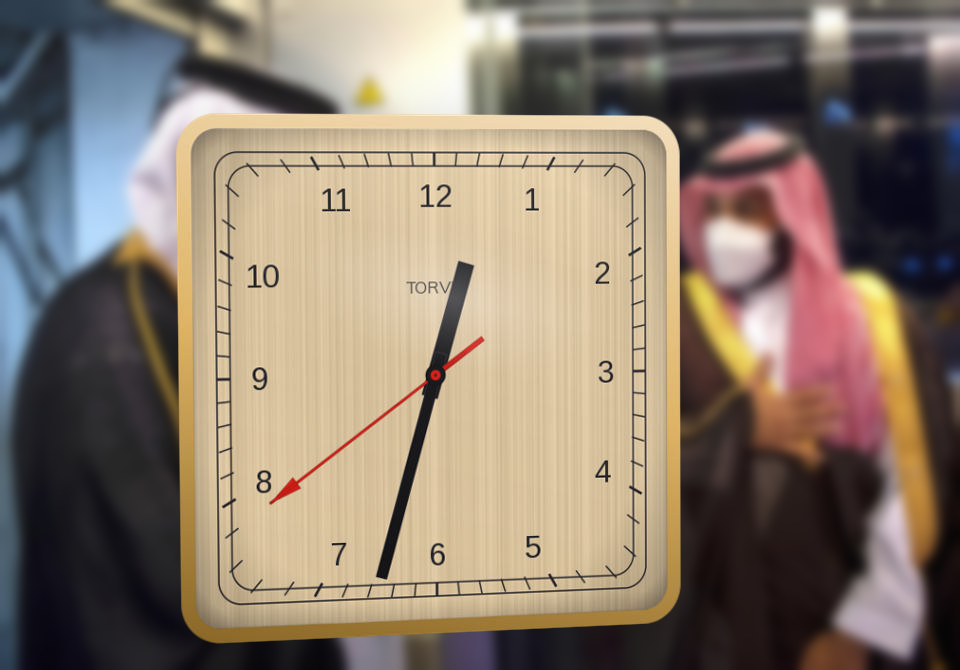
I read 12.32.39
